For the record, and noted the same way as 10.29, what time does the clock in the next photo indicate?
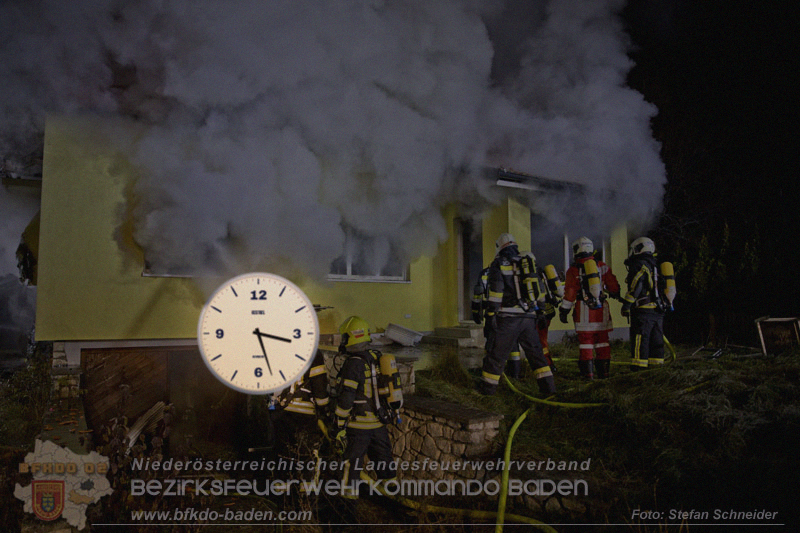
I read 3.27
